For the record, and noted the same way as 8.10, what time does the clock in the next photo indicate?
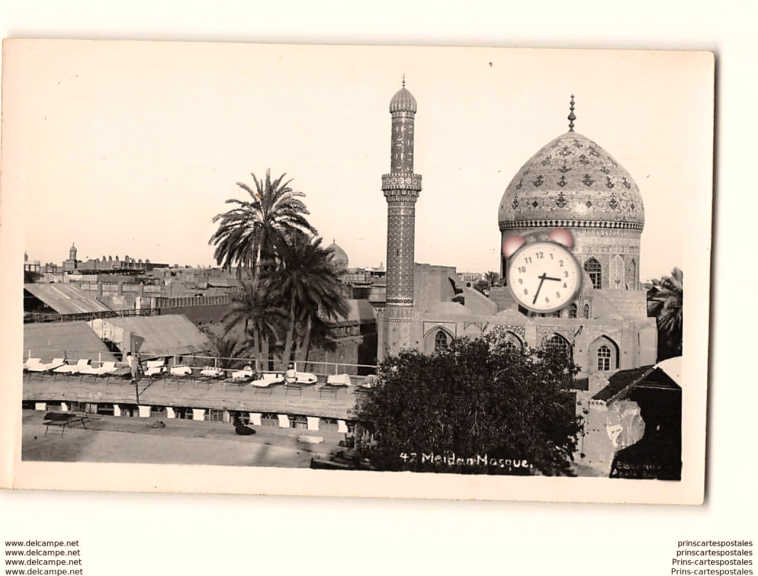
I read 3.35
